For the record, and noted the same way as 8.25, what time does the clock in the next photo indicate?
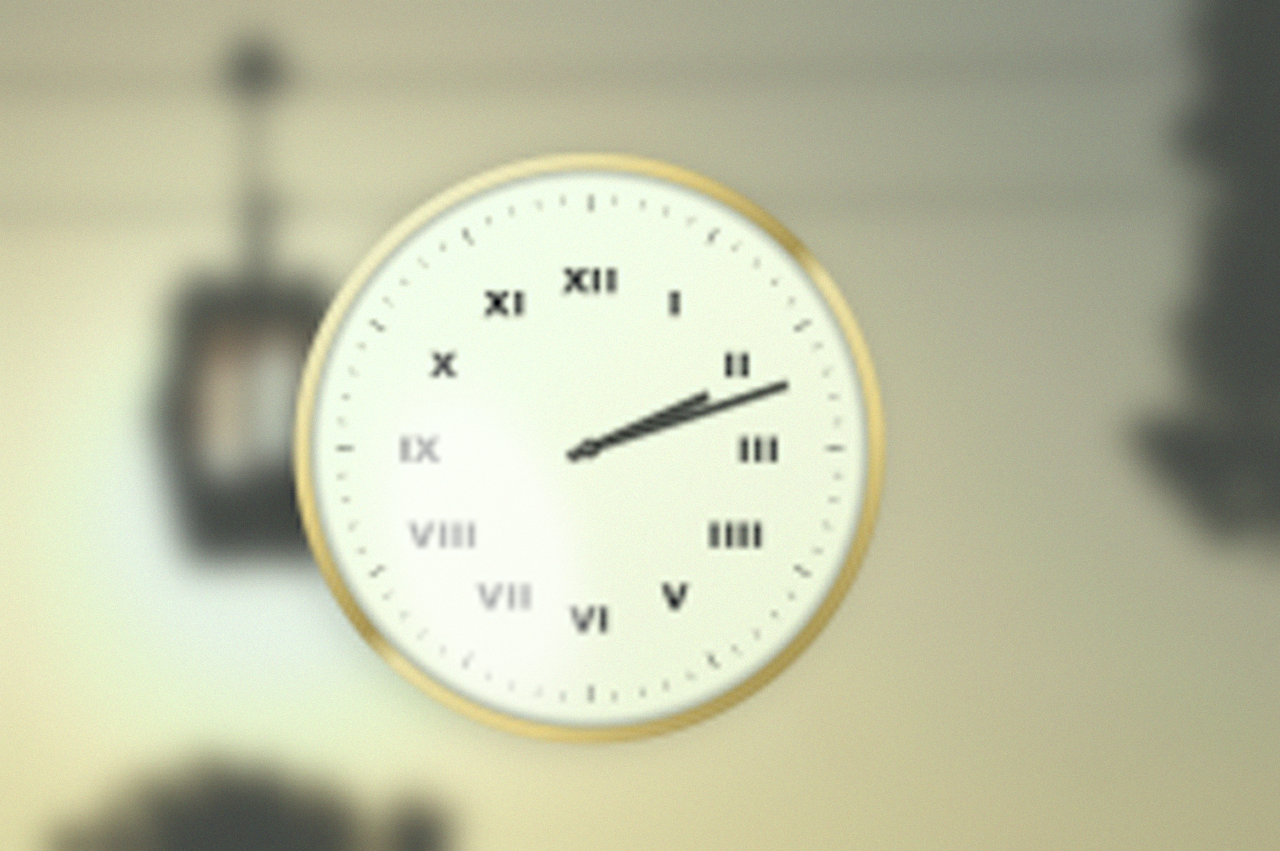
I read 2.12
